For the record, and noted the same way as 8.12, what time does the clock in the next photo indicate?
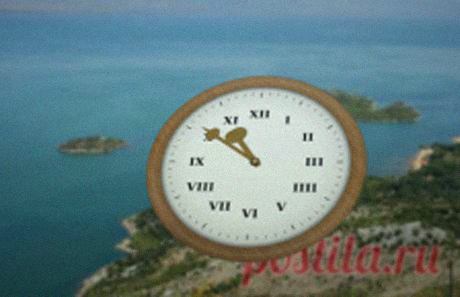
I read 10.51
